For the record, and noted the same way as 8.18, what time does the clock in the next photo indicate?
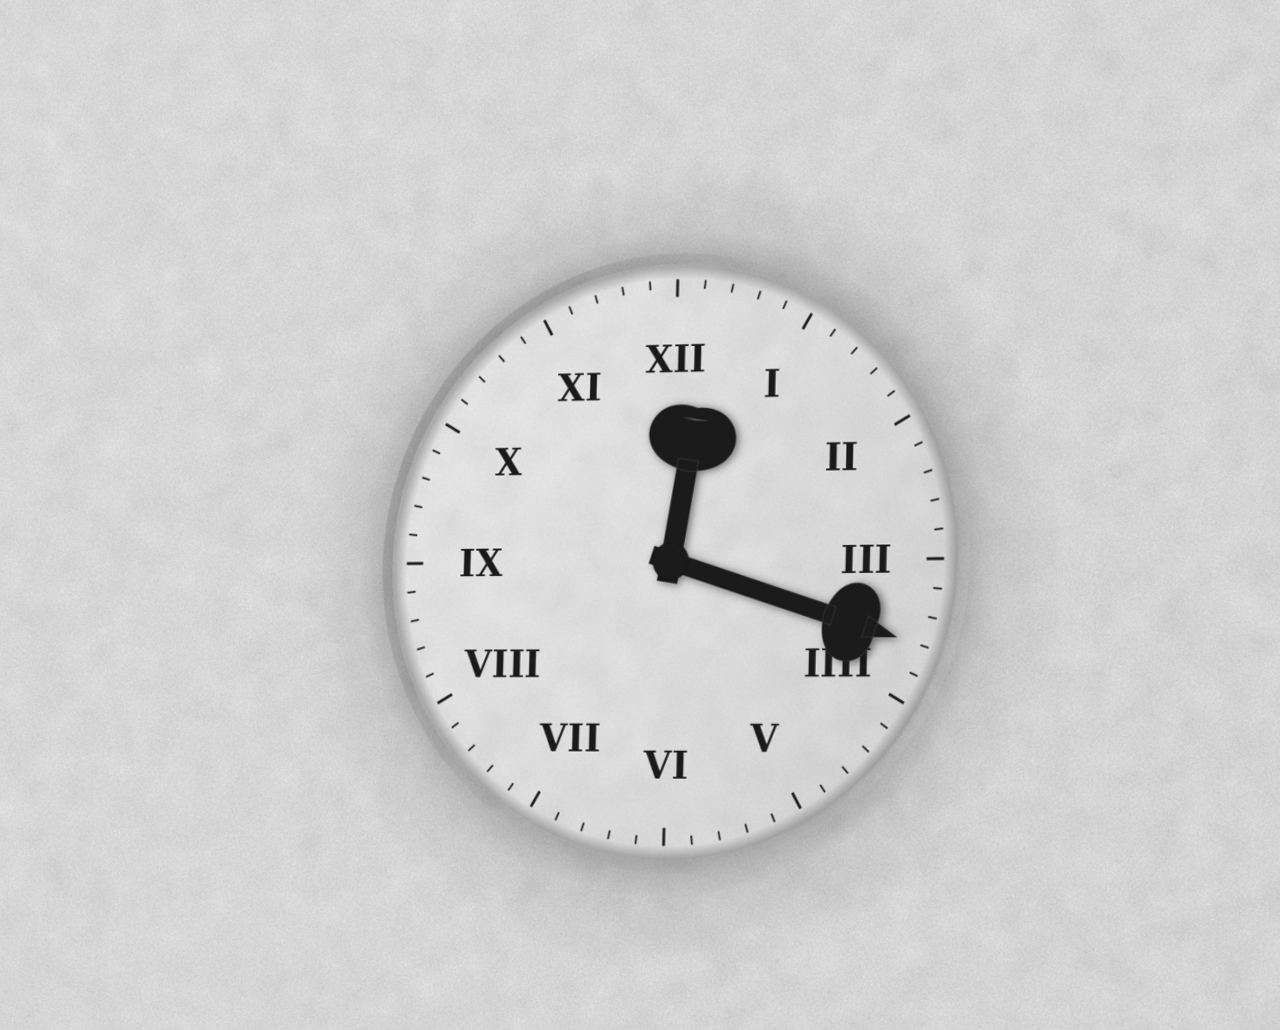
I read 12.18
